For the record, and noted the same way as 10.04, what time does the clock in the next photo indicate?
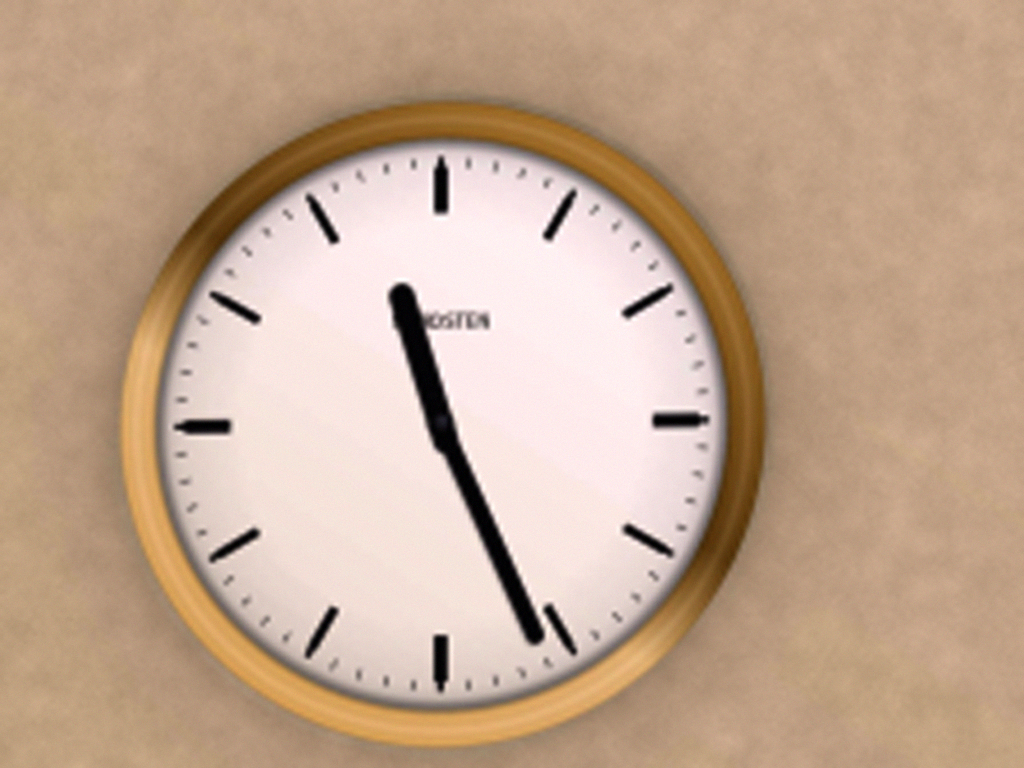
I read 11.26
